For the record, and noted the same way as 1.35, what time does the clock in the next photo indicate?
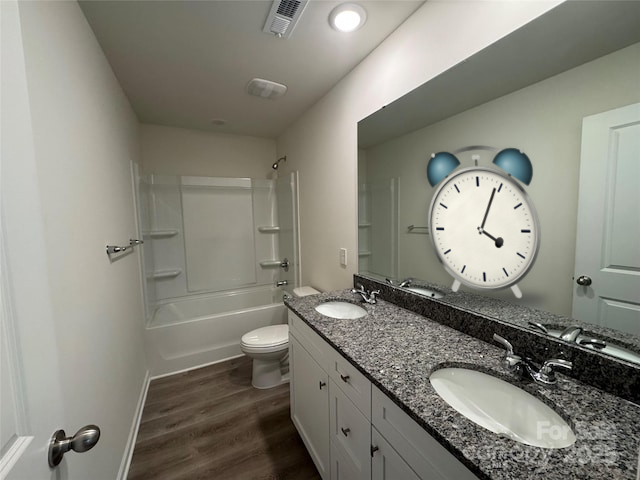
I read 4.04
